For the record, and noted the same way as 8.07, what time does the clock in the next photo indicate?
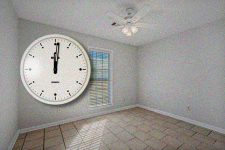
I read 12.01
